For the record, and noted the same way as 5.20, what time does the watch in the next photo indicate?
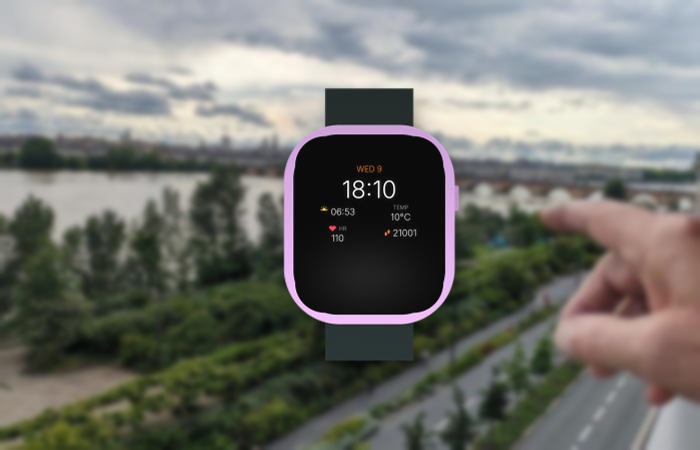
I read 18.10
